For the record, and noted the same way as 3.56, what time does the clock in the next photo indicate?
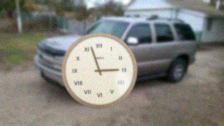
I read 2.57
